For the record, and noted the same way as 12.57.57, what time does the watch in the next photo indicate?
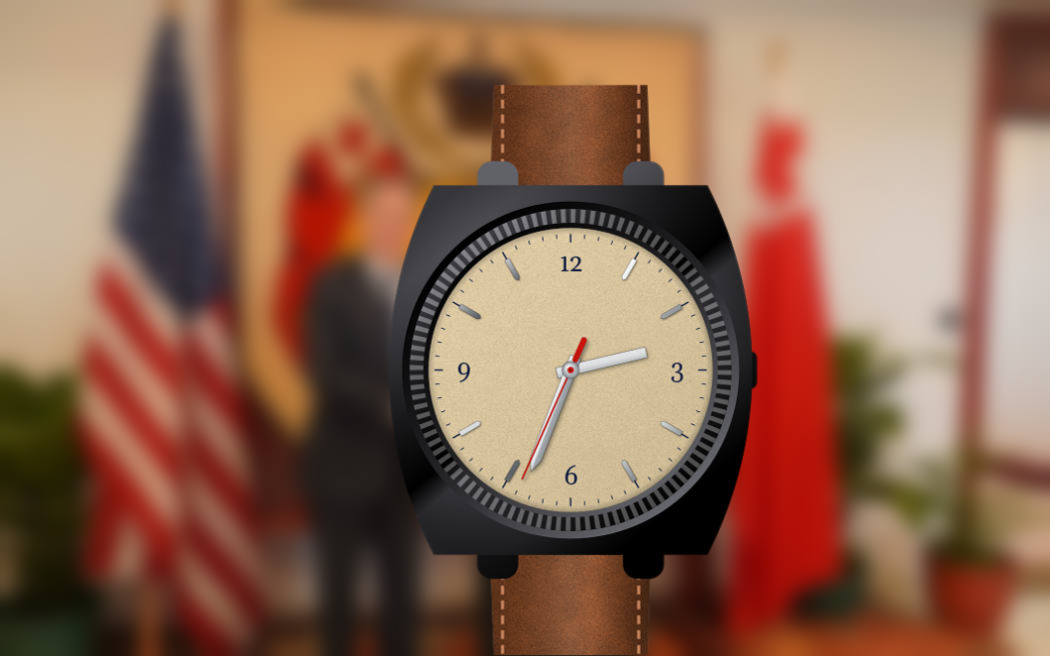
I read 2.33.34
